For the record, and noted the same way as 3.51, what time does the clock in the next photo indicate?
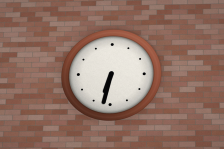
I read 6.32
